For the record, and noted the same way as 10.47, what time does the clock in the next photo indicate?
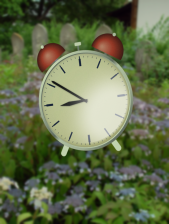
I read 8.51
